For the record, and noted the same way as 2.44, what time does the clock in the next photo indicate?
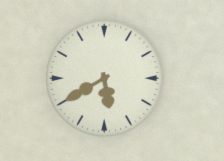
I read 5.40
